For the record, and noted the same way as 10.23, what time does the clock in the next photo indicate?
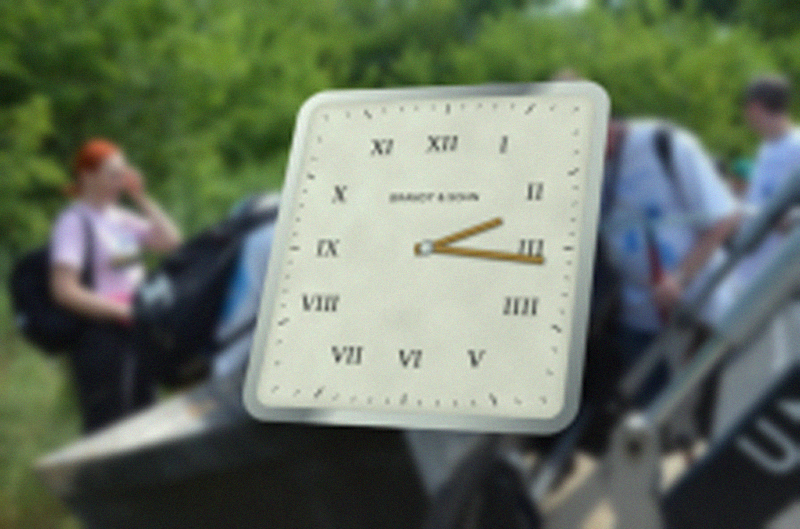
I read 2.16
